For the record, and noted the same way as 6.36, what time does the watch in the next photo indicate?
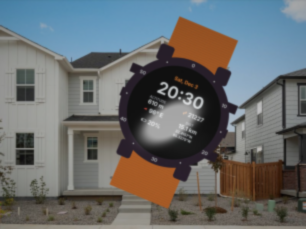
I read 20.30
